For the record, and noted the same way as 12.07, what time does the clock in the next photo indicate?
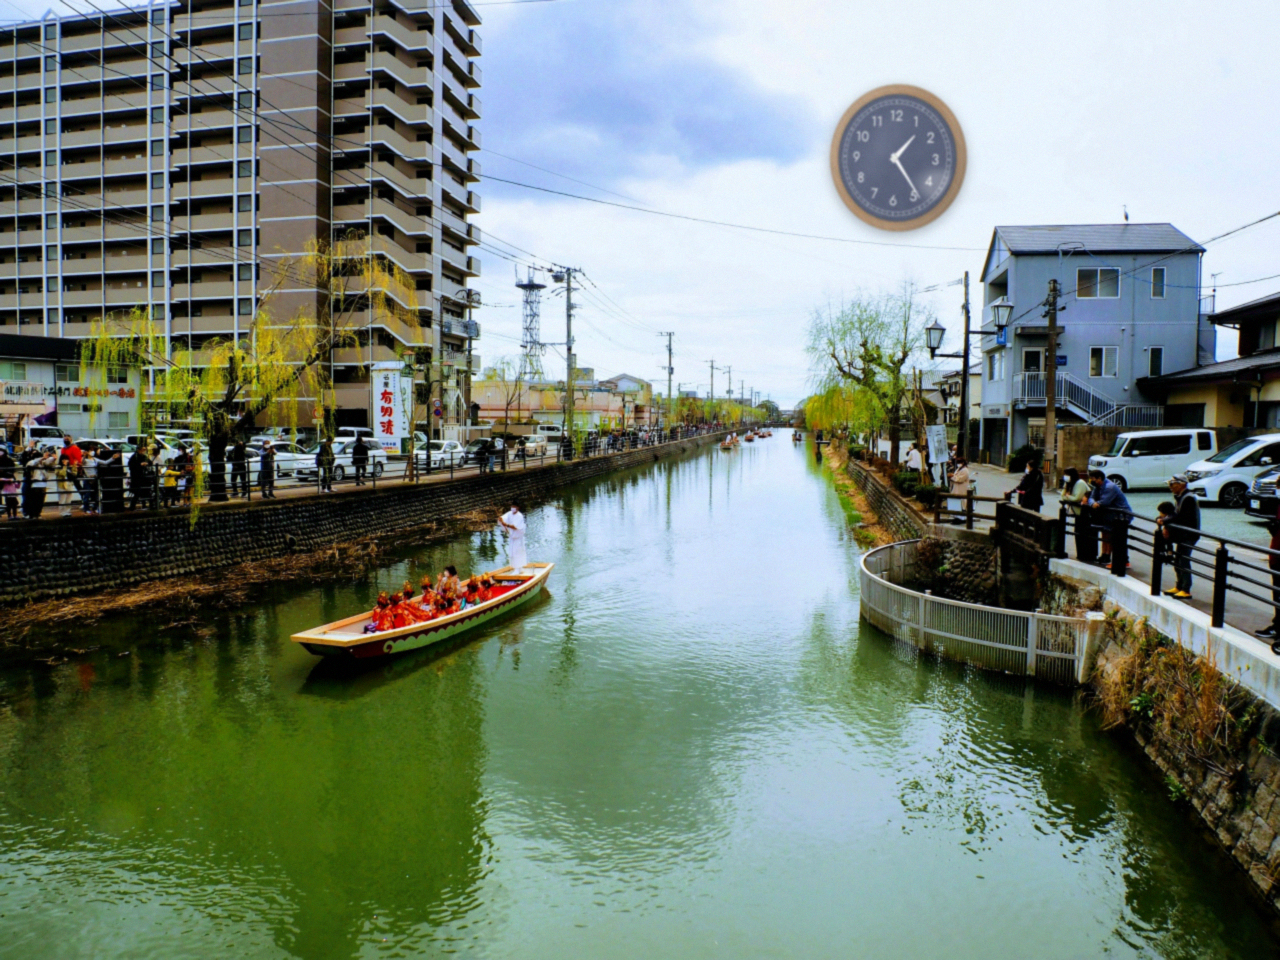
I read 1.24
